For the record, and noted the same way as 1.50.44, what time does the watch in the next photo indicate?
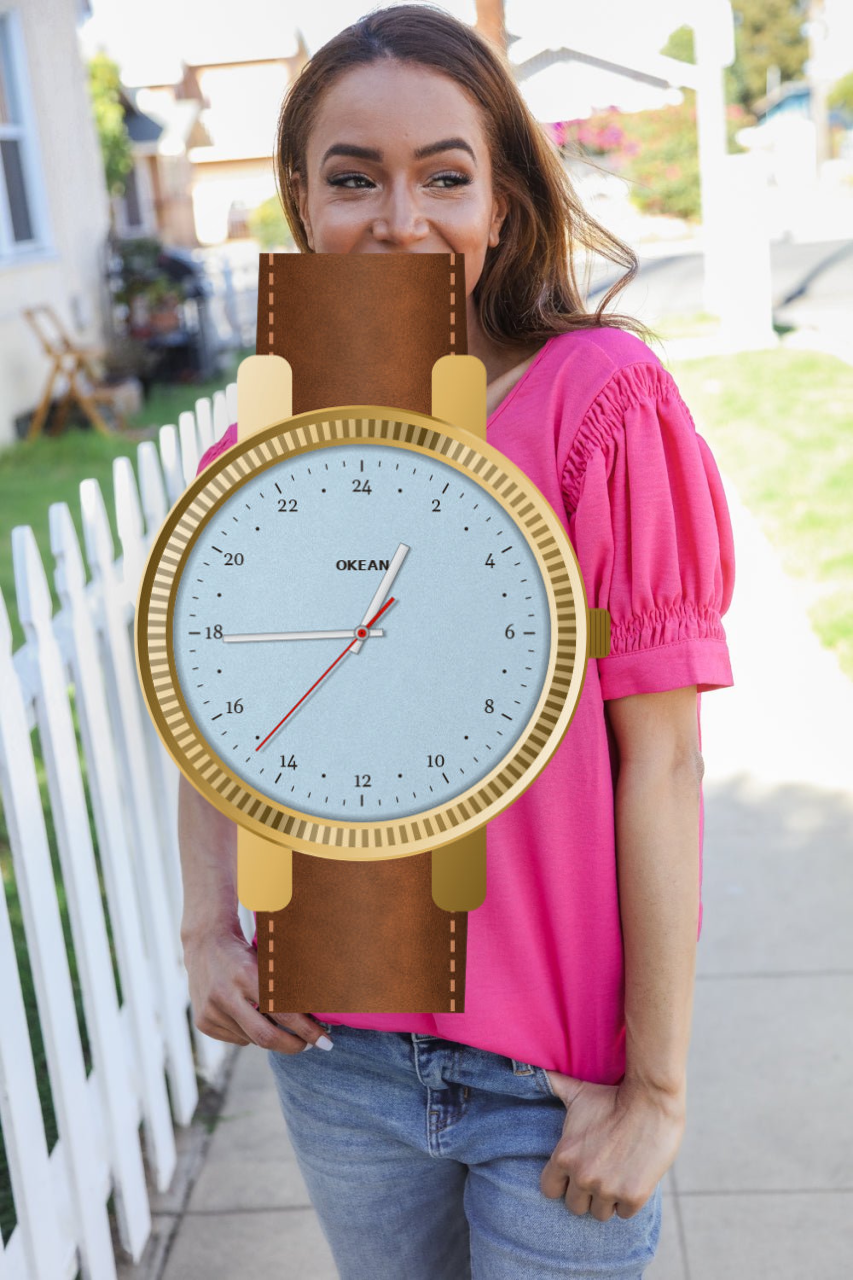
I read 1.44.37
